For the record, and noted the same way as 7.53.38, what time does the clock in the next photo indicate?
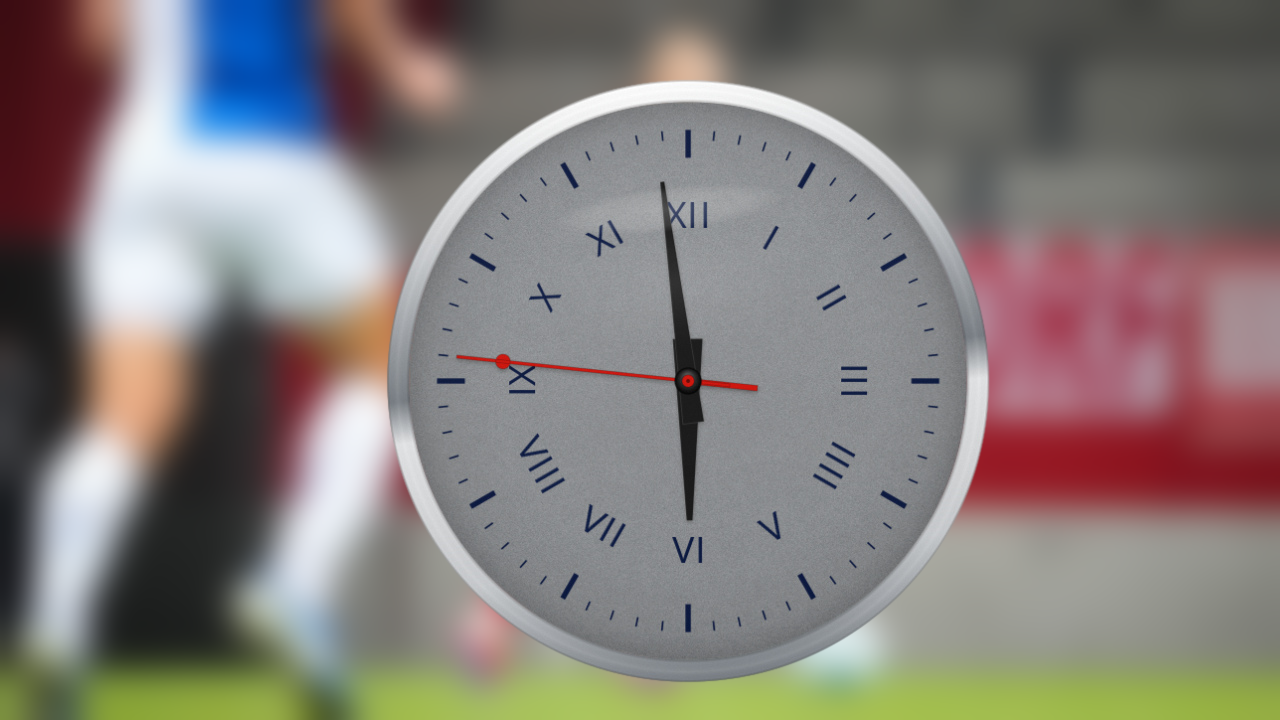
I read 5.58.46
